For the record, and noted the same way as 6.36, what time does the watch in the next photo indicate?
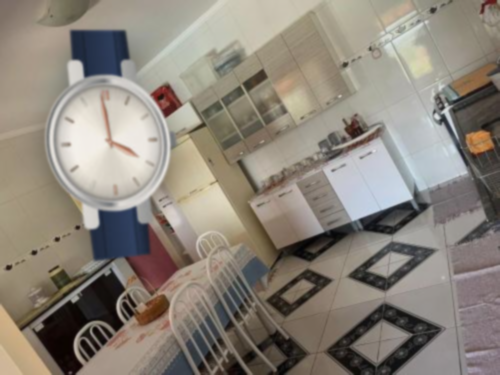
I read 3.59
